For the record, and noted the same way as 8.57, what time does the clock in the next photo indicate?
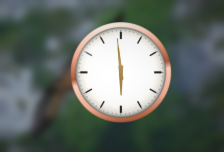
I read 5.59
